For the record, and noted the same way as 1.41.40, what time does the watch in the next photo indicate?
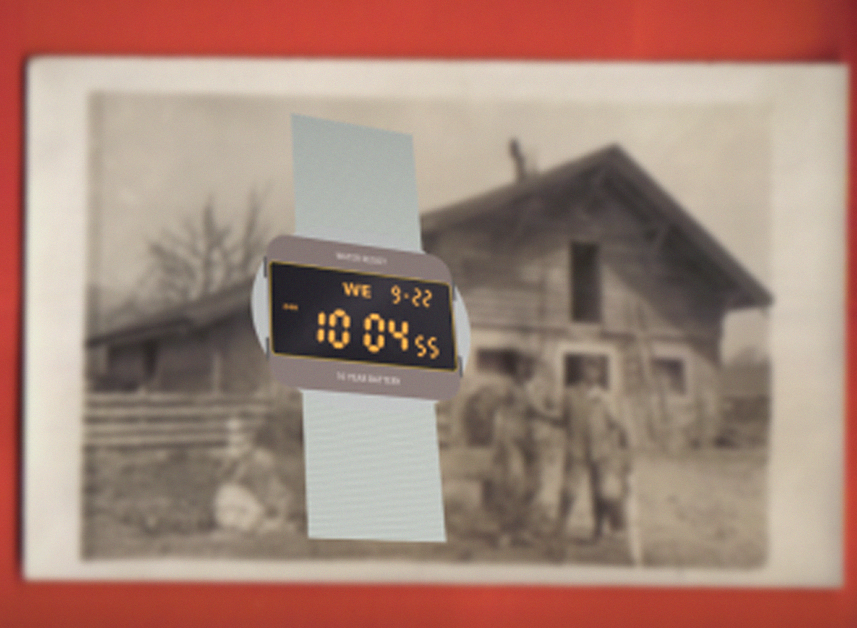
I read 10.04.55
